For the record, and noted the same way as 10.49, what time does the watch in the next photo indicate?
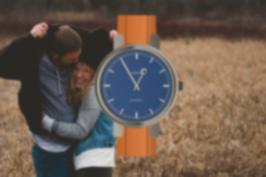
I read 12.55
